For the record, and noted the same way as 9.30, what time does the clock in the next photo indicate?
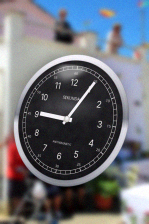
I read 9.05
